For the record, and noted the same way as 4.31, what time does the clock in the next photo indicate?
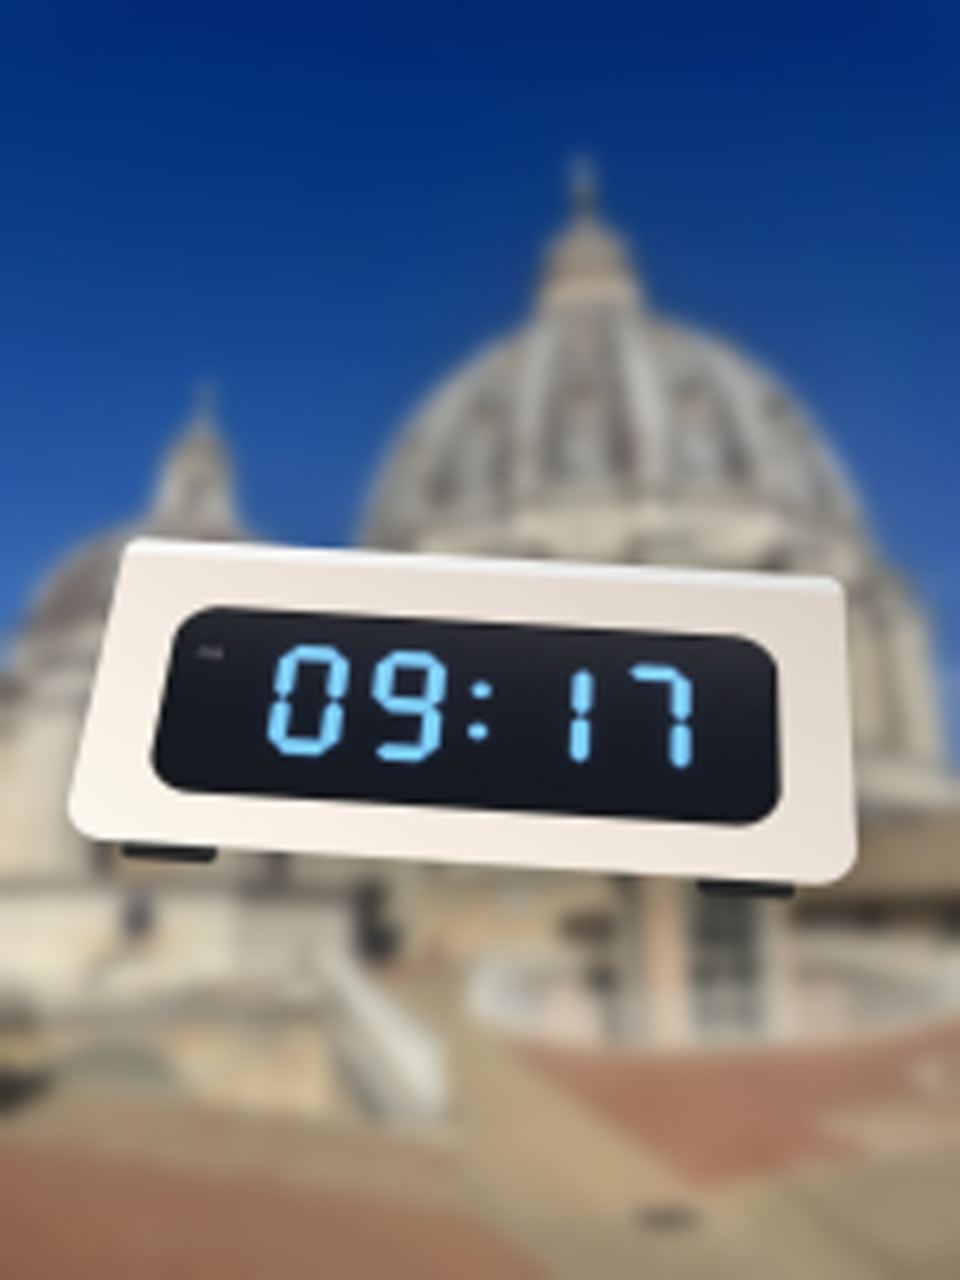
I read 9.17
